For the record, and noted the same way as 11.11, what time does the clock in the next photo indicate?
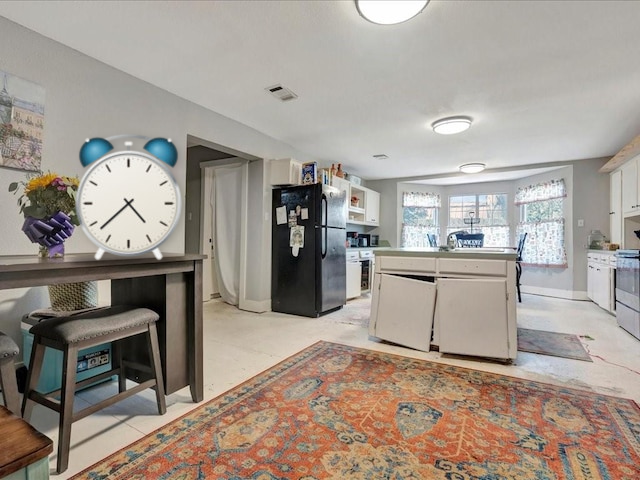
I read 4.38
